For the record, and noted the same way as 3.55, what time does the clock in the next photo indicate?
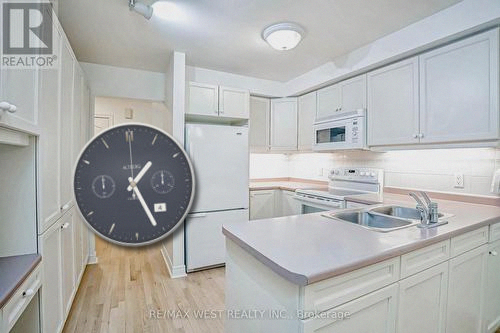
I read 1.26
